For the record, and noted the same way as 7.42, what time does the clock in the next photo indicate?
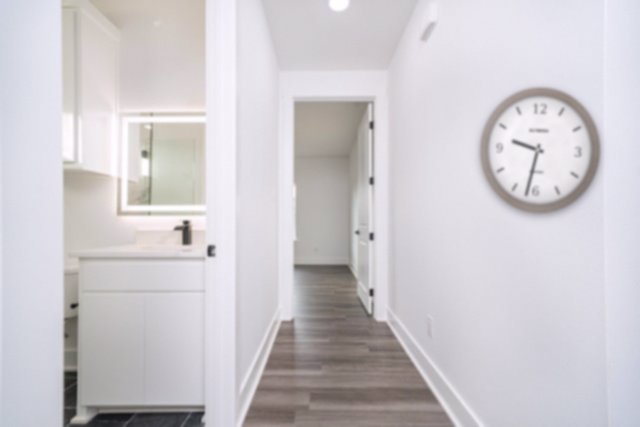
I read 9.32
